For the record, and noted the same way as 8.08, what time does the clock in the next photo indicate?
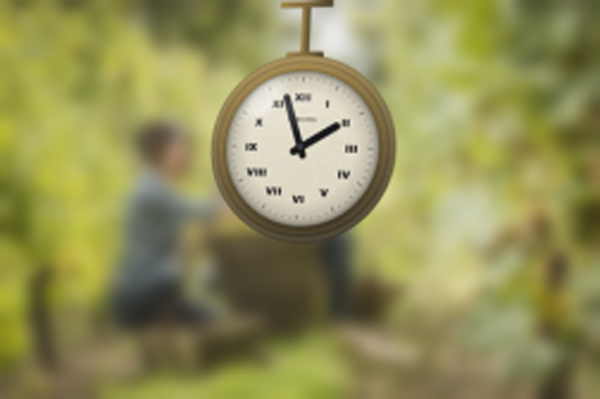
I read 1.57
